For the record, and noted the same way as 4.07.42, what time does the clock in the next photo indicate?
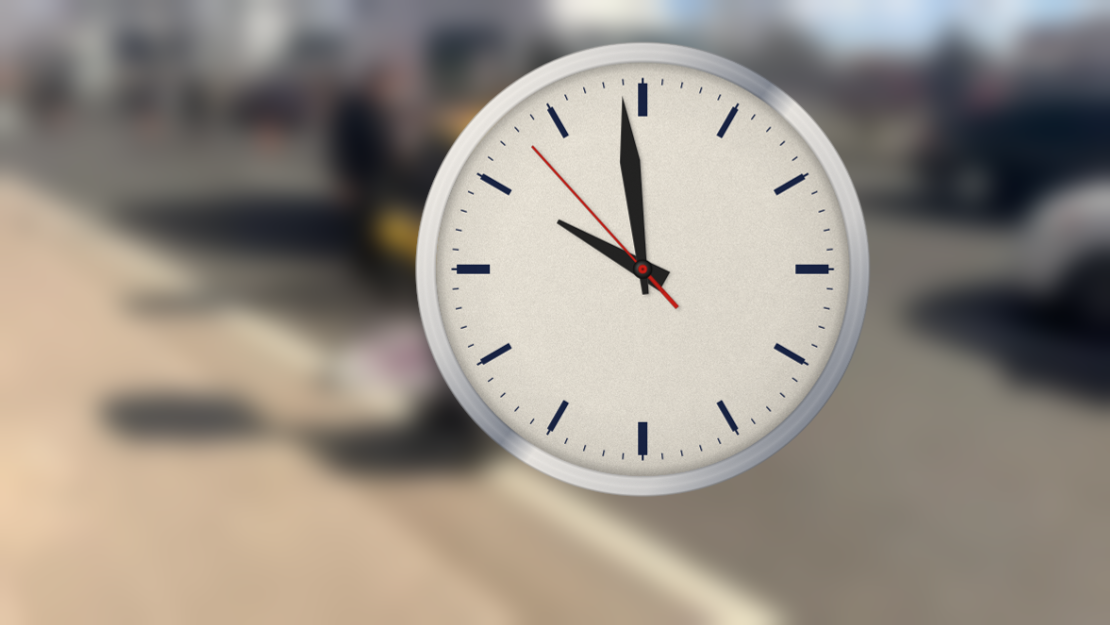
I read 9.58.53
